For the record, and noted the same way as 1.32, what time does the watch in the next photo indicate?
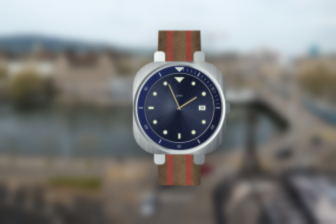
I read 1.56
